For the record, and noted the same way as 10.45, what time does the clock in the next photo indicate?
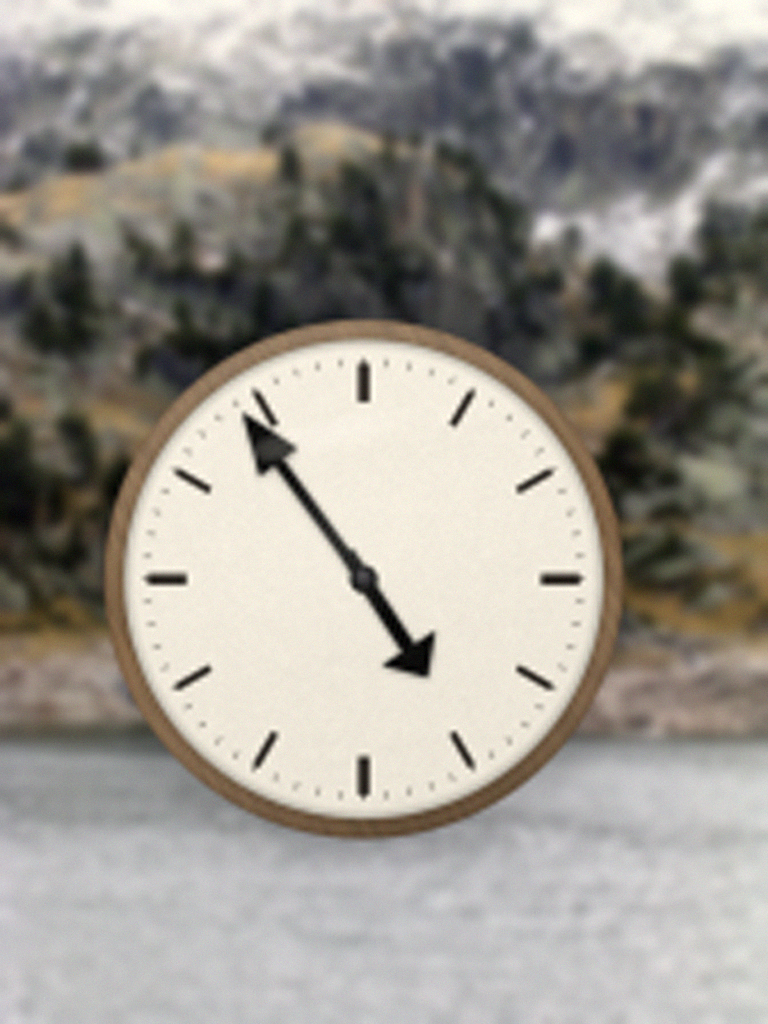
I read 4.54
